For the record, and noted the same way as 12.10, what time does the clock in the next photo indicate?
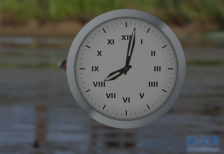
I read 8.02
